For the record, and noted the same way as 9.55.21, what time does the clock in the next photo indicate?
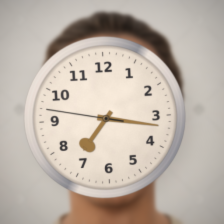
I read 7.16.47
